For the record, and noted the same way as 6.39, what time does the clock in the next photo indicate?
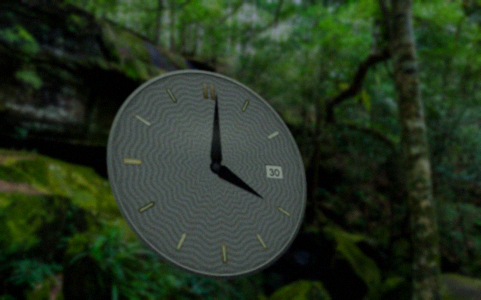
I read 4.01
